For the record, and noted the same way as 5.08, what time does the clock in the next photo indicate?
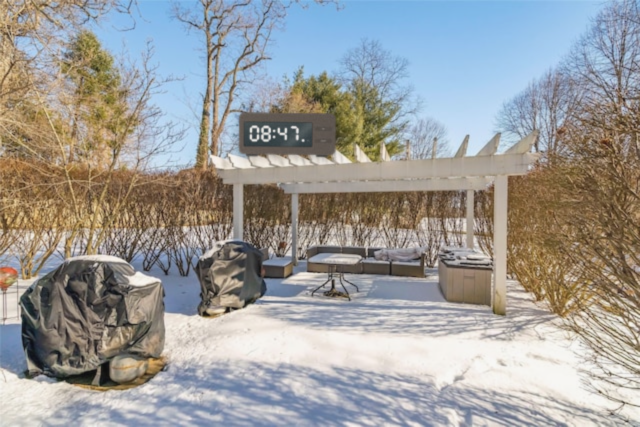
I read 8.47
